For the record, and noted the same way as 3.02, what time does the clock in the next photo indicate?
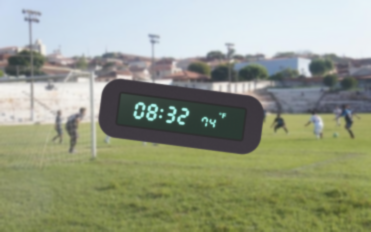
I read 8.32
